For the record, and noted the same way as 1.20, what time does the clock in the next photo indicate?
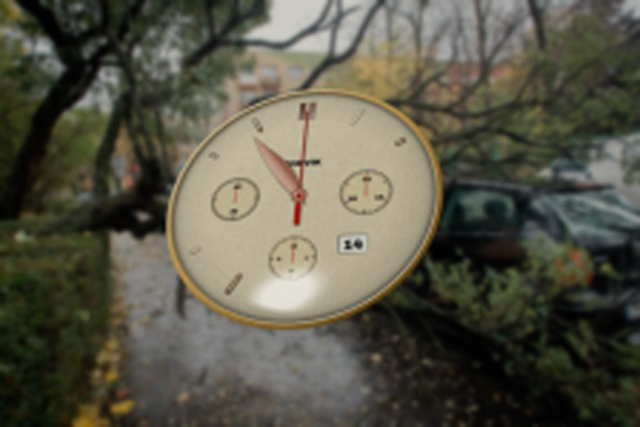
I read 10.54
